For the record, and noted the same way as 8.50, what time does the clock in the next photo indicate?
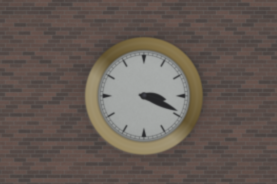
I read 3.19
